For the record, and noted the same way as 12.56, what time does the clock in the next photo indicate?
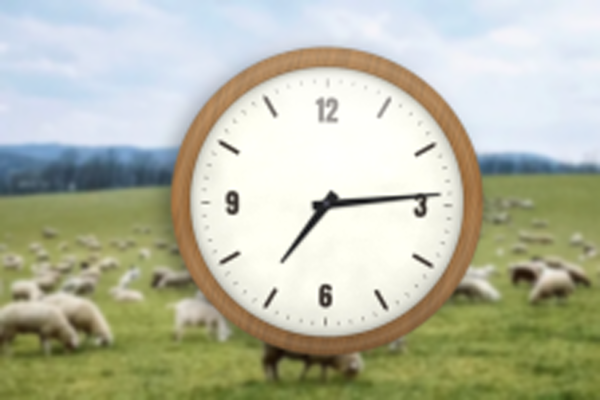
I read 7.14
